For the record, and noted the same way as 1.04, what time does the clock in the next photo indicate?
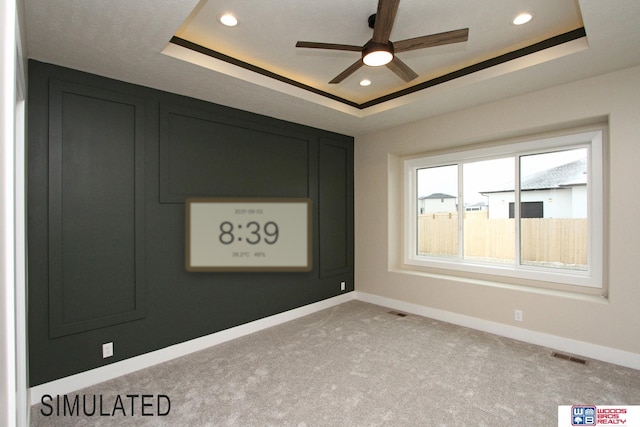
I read 8.39
